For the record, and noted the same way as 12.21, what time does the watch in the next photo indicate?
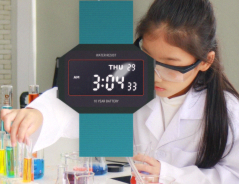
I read 3.04
